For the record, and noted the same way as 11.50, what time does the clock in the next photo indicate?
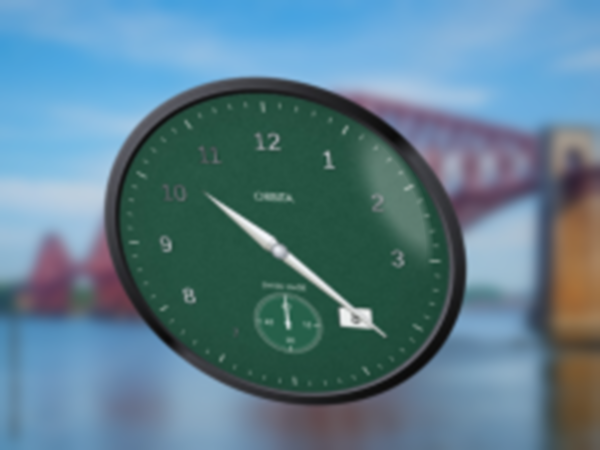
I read 10.22
